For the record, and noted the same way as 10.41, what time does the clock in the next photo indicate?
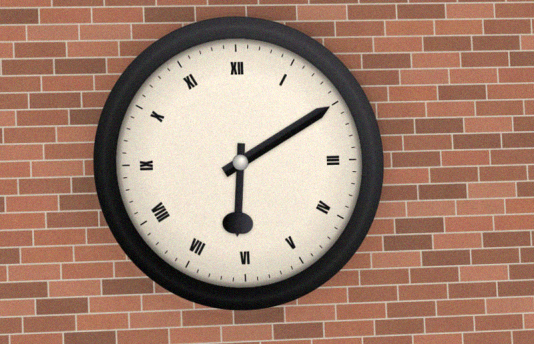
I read 6.10
